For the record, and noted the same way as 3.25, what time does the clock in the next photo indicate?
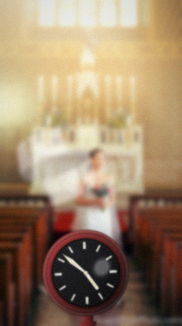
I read 4.52
